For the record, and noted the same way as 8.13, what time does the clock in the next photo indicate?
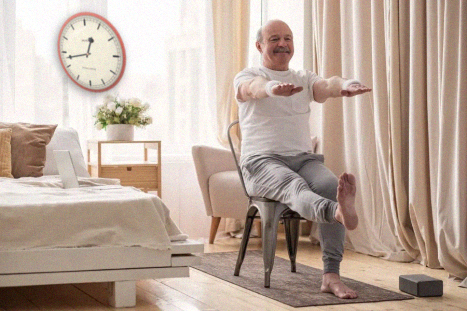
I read 12.43
